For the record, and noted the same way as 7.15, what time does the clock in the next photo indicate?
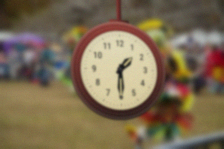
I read 1.30
